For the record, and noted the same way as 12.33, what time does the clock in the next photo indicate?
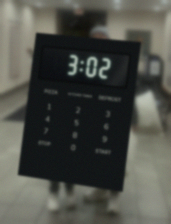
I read 3.02
